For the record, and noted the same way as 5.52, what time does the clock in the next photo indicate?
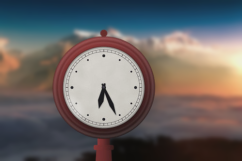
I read 6.26
